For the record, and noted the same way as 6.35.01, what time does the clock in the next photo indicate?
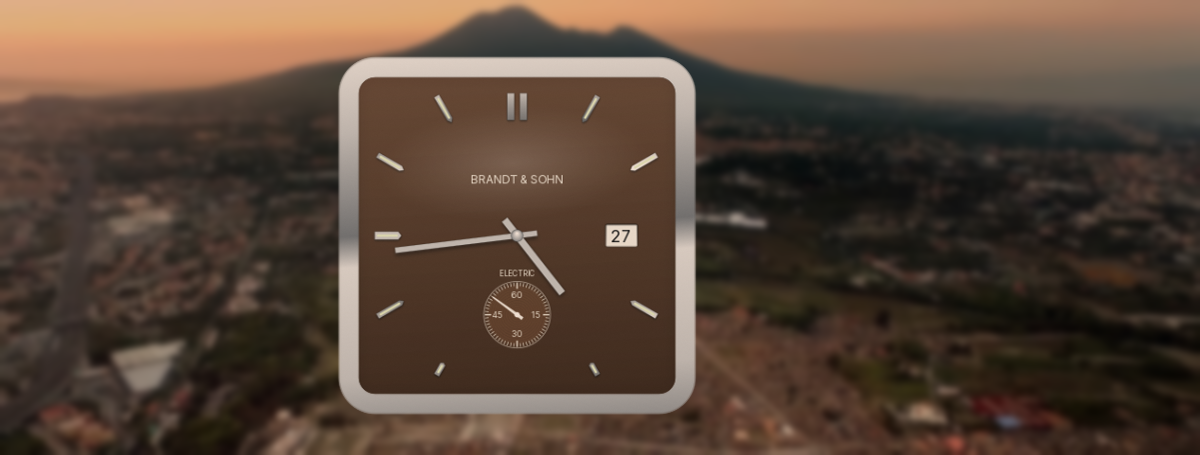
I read 4.43.51
